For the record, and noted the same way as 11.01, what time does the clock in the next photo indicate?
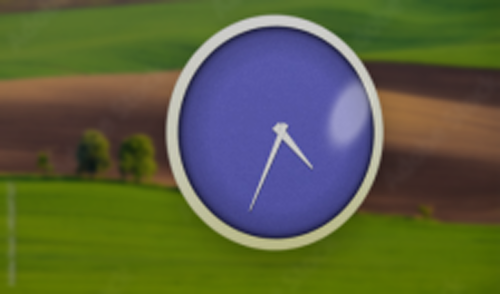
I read 4.34
